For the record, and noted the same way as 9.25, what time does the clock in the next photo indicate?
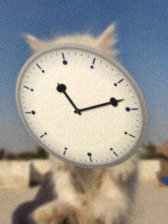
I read 11.13
